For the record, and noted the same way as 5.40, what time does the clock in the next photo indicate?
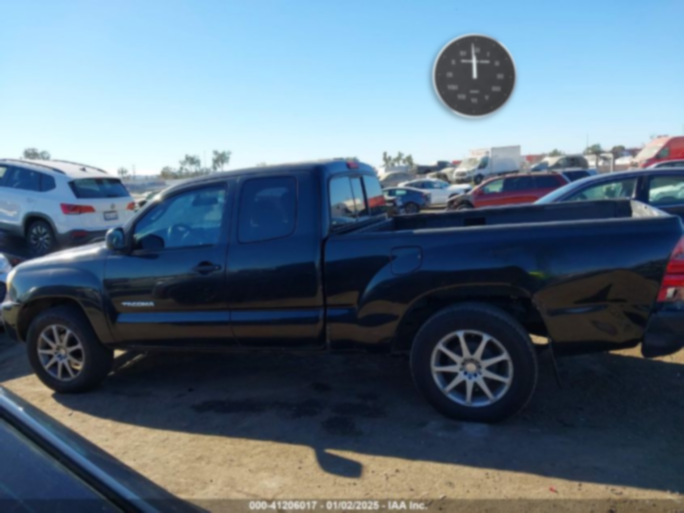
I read 11.59
